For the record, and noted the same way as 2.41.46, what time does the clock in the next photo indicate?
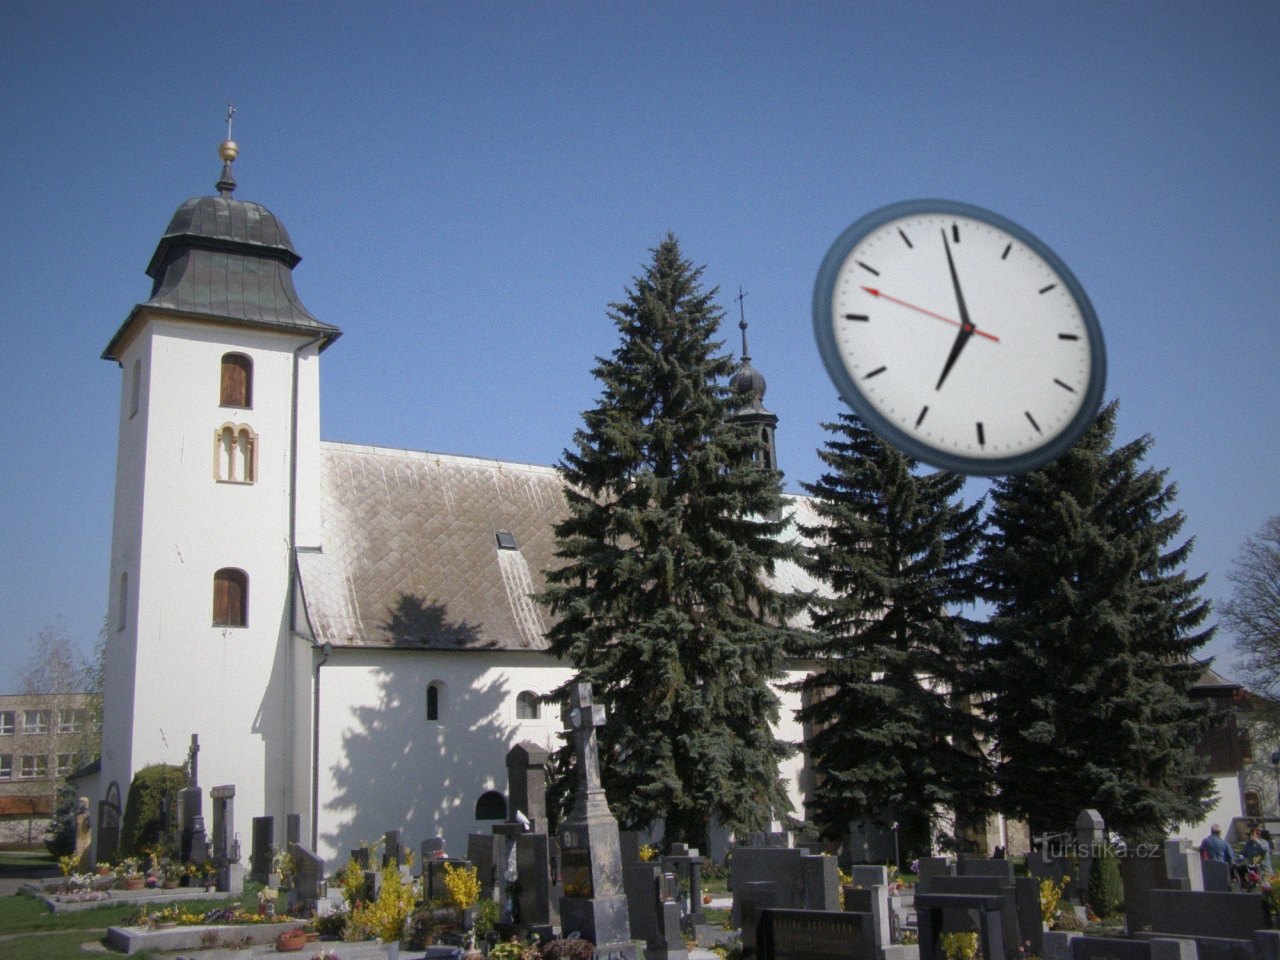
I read 6.58.48
